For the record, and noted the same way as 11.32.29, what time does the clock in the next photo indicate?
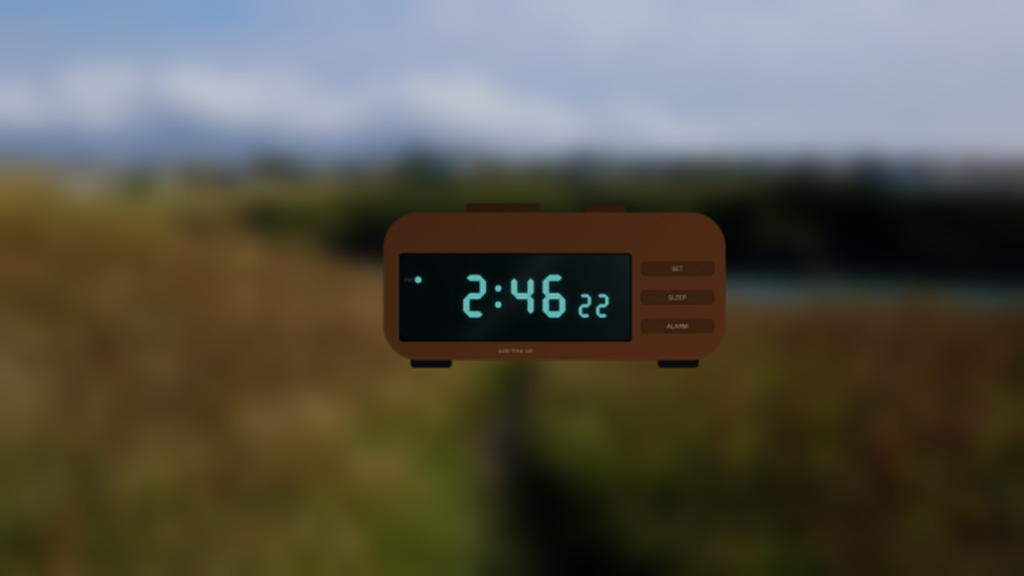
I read 2.46.22
